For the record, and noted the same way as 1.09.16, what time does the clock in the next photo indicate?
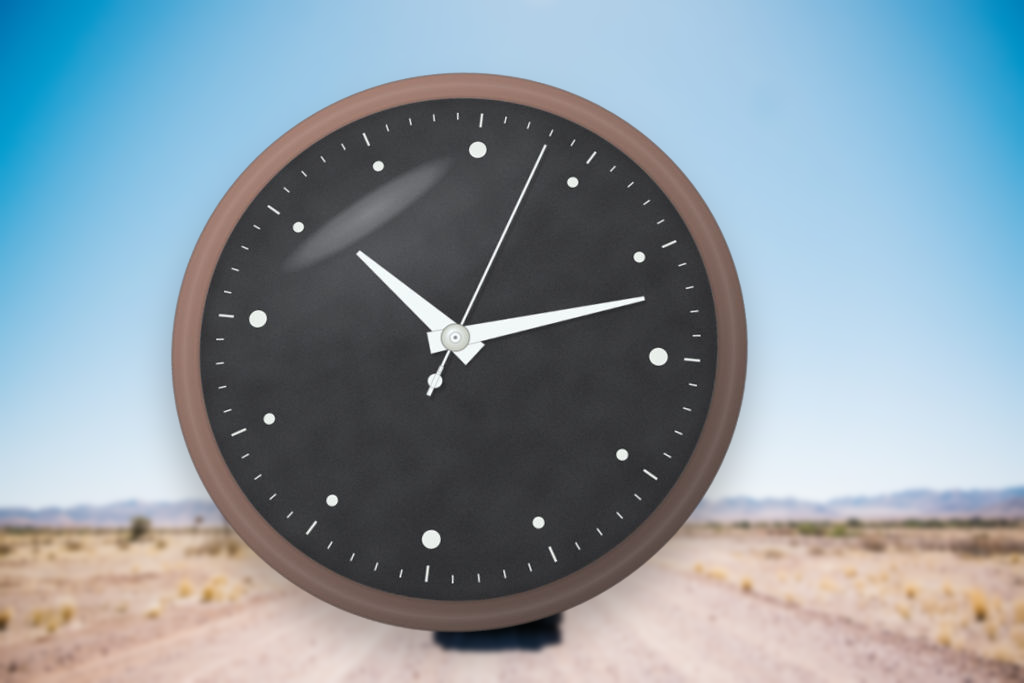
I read 10.12.03
